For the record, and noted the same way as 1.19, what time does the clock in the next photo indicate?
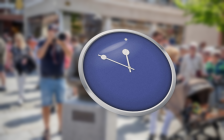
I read 11.49
